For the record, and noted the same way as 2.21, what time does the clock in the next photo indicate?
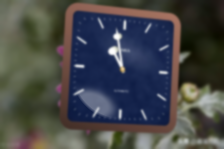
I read 10.58
